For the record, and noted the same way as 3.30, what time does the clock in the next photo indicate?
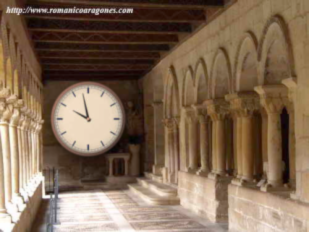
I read 9.58
